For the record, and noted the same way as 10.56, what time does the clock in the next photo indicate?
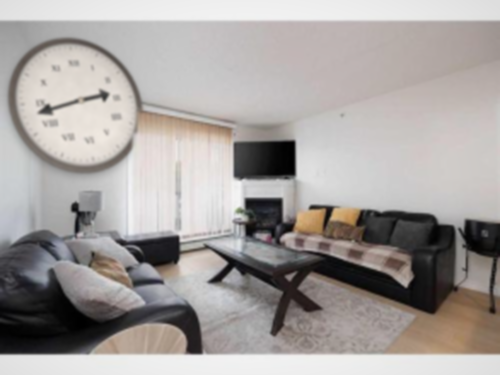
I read 2.43
